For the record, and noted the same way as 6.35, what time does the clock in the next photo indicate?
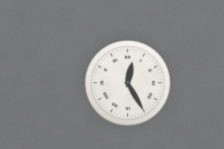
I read 12.25
